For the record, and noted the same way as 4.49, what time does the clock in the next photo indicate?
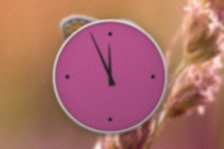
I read 11.56
